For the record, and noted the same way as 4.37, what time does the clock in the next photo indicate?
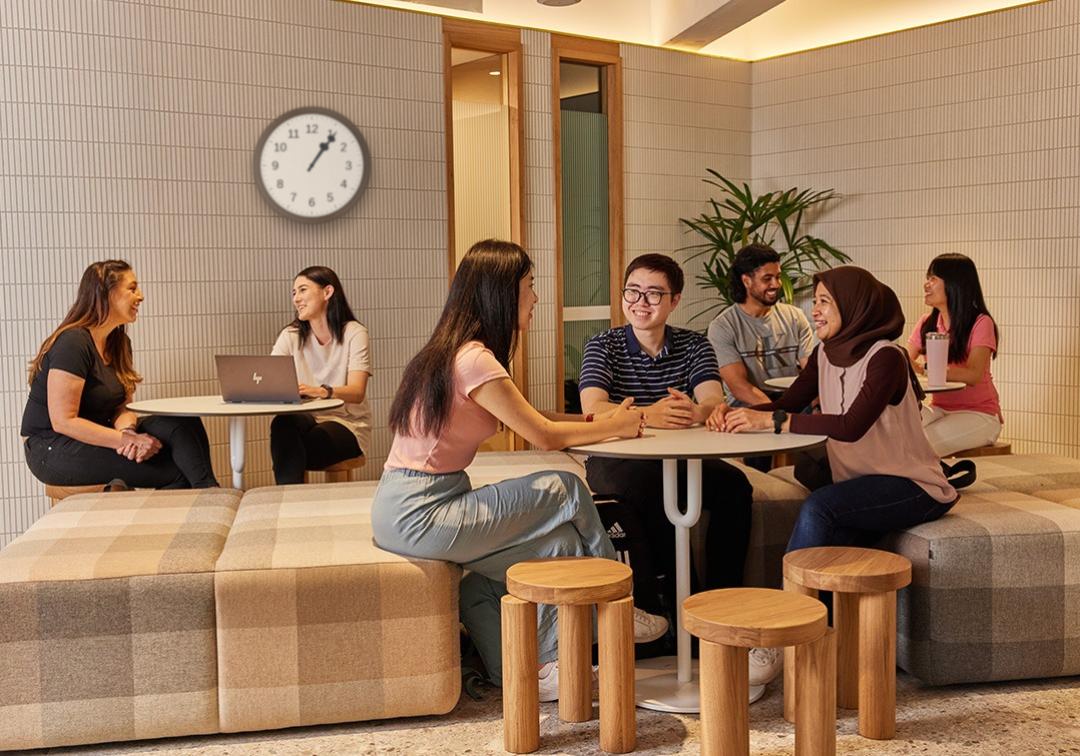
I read 1.06
